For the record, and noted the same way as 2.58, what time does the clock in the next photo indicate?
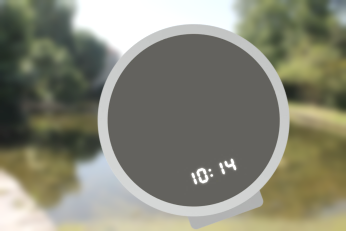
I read 10.14
